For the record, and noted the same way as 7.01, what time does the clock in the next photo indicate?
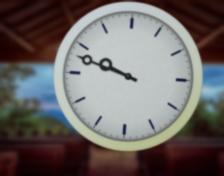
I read 9.48
